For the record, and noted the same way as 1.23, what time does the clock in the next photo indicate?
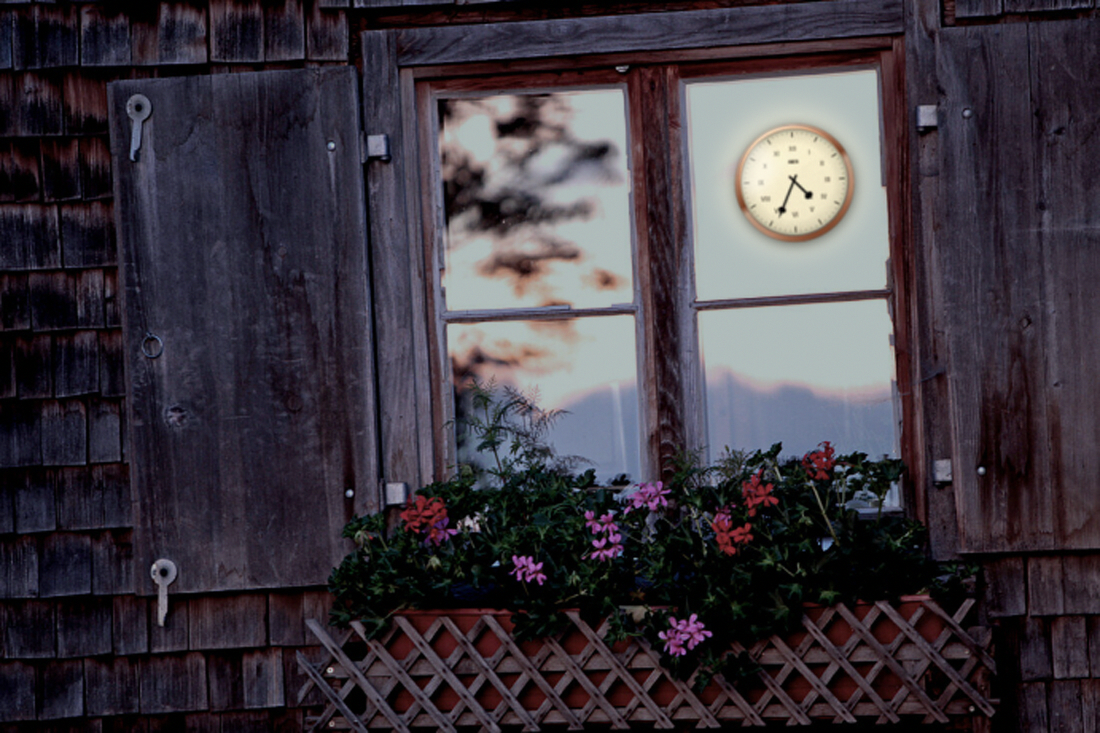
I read 4.34
